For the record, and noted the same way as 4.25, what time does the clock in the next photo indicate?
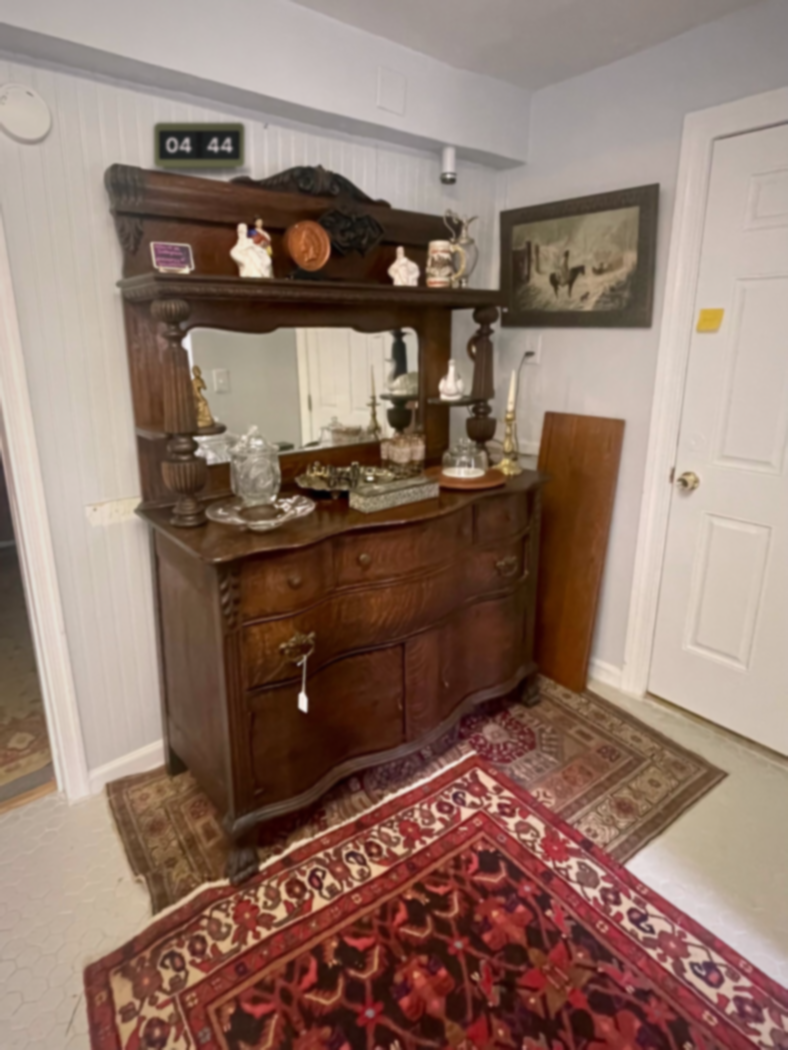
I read 4.44
